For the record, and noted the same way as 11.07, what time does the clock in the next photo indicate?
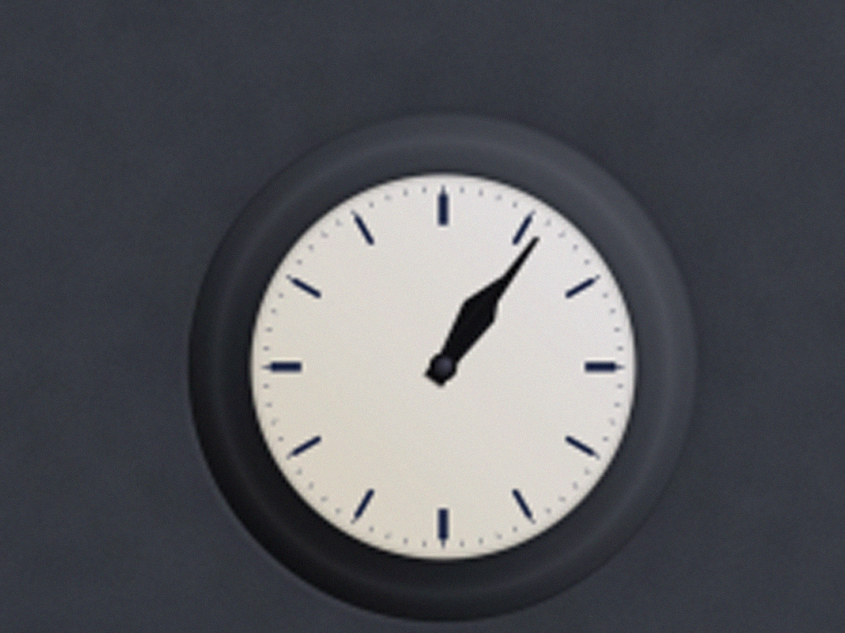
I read 1.06
